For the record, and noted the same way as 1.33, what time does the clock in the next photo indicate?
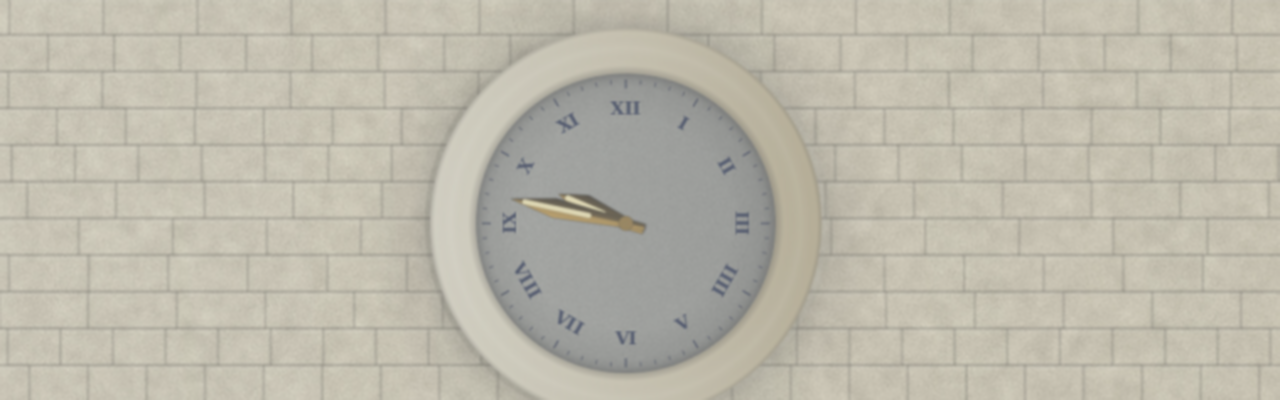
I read 9.47
